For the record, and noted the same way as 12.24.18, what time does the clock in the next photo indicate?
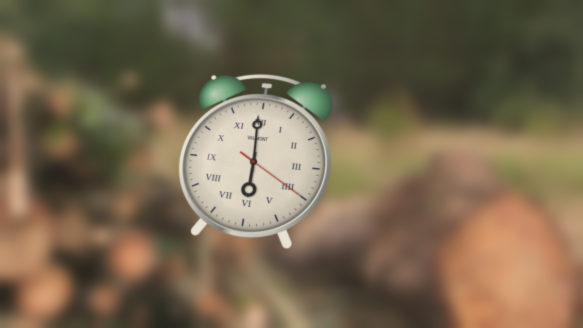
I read 5.59.20
